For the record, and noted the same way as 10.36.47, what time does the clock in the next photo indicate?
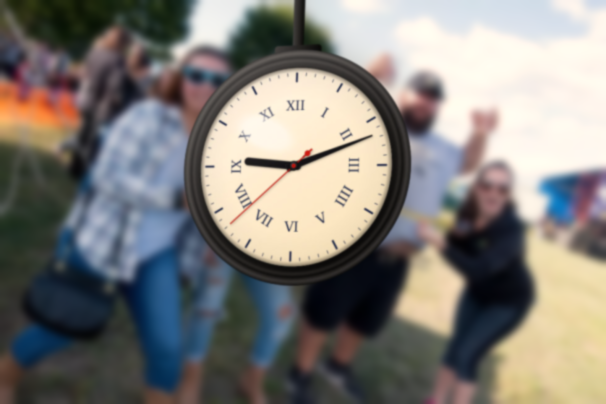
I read 9.11.38
